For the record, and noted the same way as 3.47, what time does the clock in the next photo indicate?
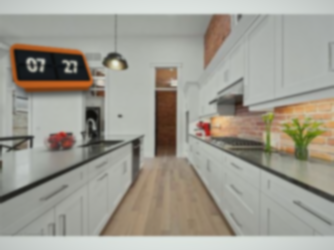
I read 7.27
